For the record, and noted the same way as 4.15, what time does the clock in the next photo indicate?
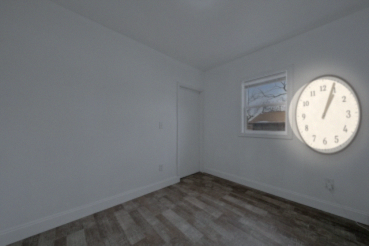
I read 1.04
